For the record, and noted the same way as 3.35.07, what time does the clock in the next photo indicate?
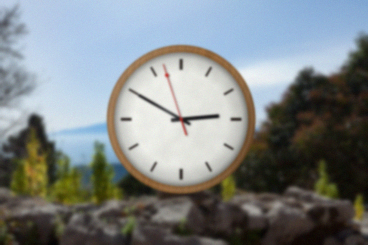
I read 2.49.57
